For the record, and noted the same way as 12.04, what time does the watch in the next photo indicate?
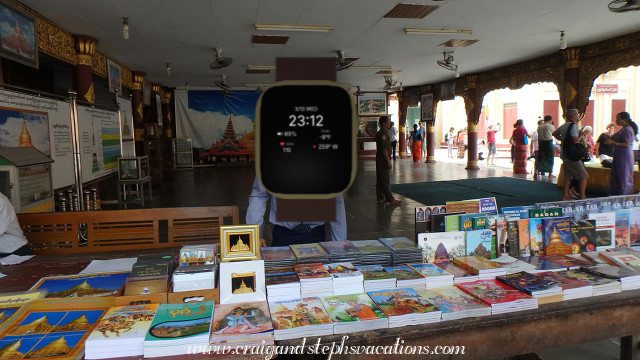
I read 23.12
